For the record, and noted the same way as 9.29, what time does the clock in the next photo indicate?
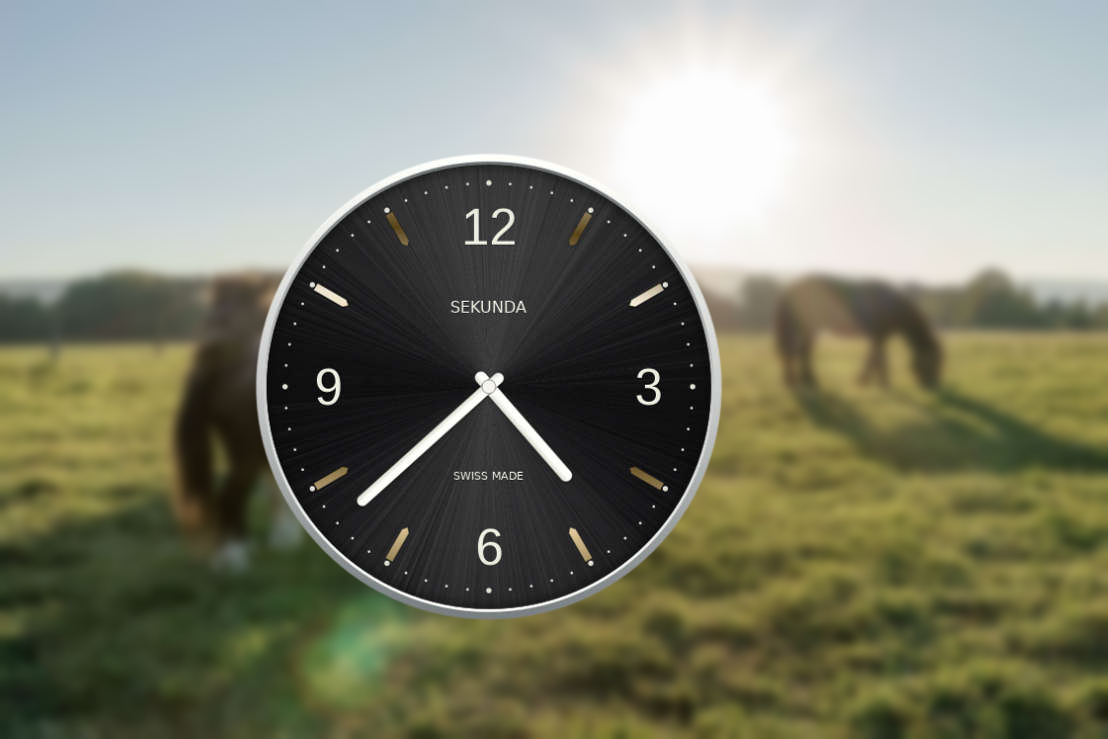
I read 4.38
